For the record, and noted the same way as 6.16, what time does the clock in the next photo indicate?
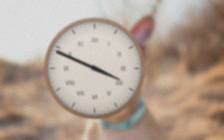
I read 3.49
